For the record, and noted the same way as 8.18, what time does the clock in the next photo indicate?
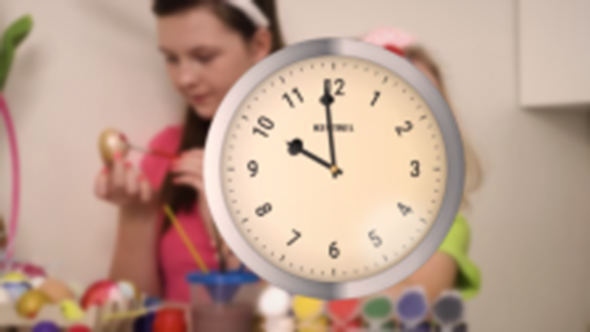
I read 9.59
